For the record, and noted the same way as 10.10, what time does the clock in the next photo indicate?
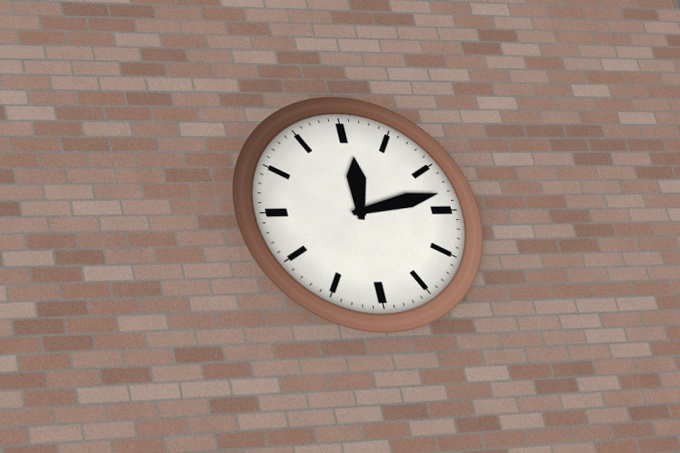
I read 12.13
